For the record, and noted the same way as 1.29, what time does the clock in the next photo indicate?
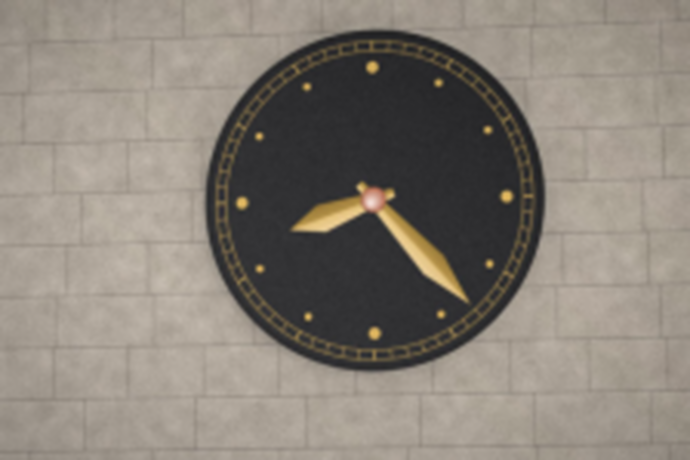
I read 8.23
